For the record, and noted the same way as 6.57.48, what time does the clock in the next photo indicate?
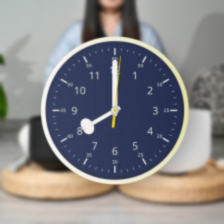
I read 8.00.01
